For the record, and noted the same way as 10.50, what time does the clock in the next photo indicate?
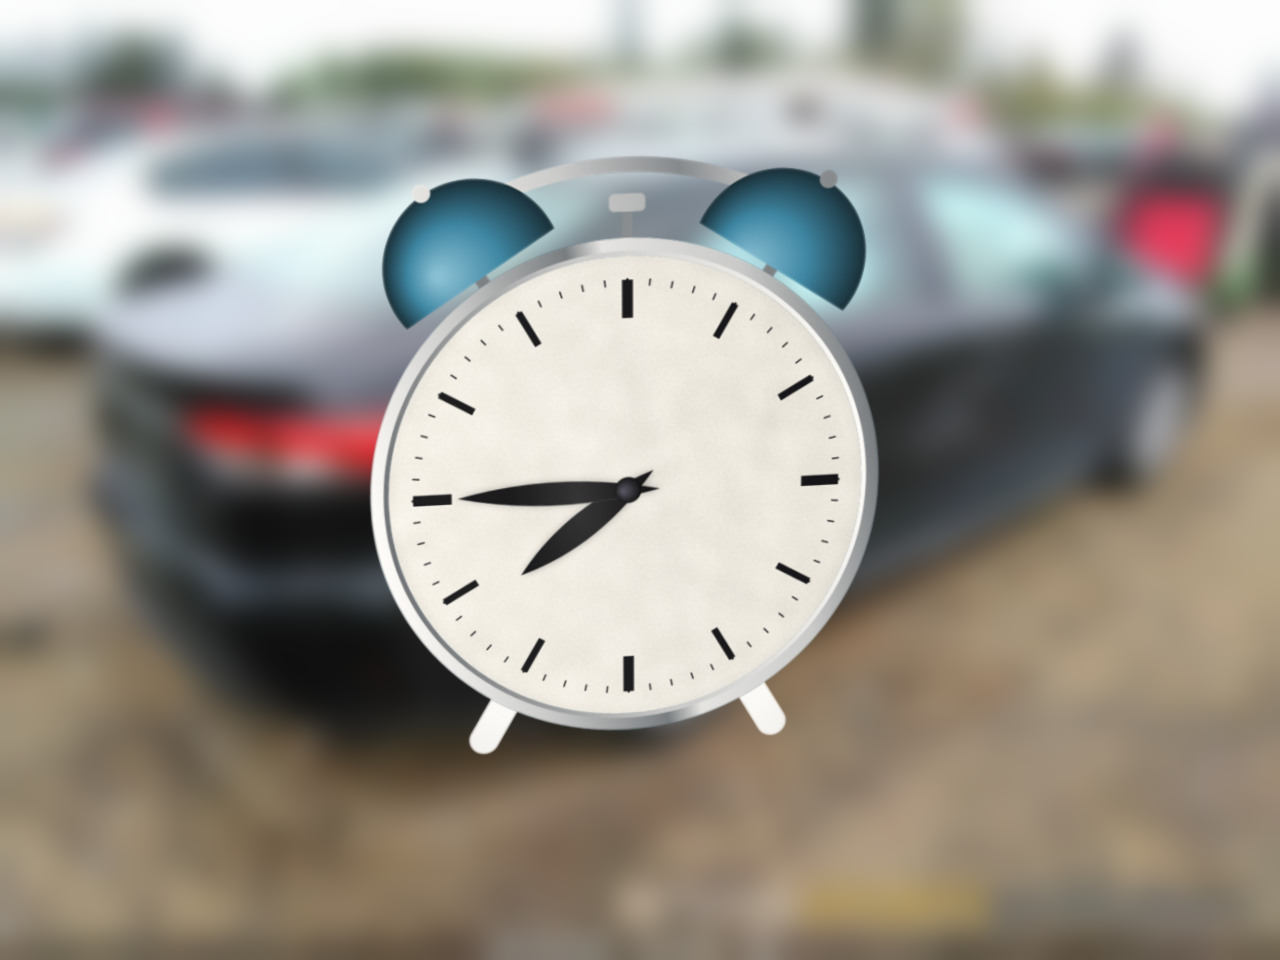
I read 7.45
